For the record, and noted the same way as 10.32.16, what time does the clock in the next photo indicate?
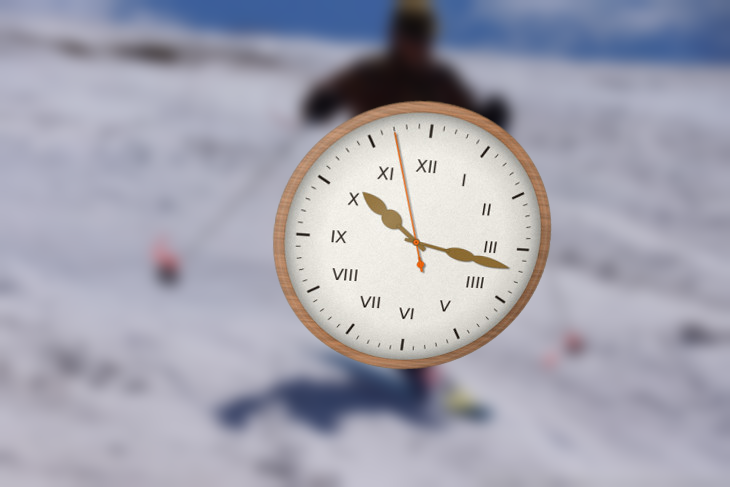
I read 10.16.57
